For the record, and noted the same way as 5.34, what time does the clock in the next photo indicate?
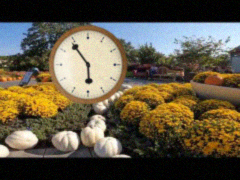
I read 5.54
